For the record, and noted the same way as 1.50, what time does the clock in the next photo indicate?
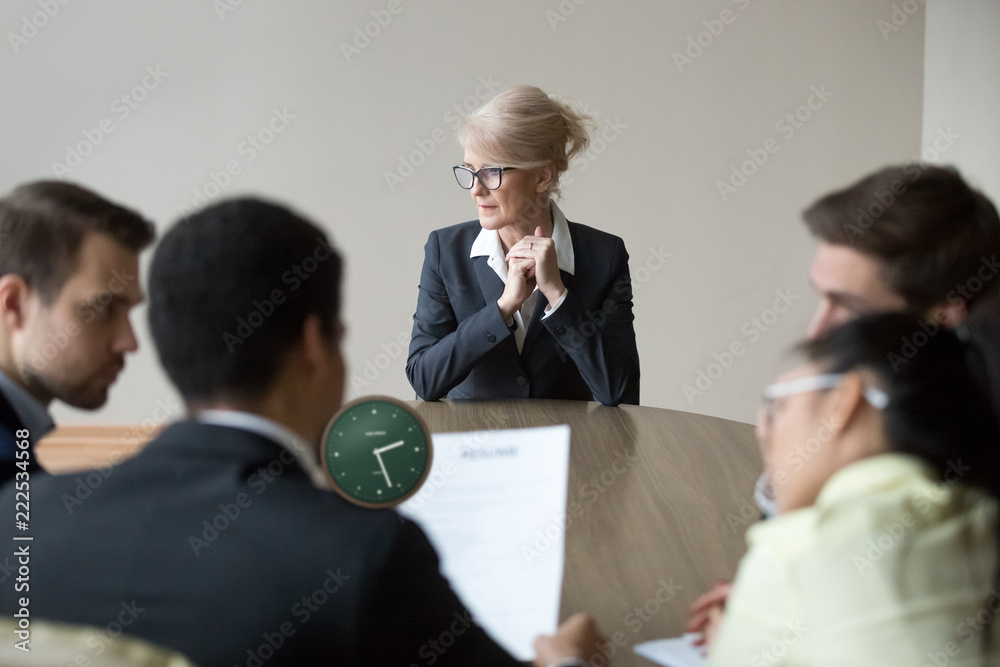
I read 2.27
